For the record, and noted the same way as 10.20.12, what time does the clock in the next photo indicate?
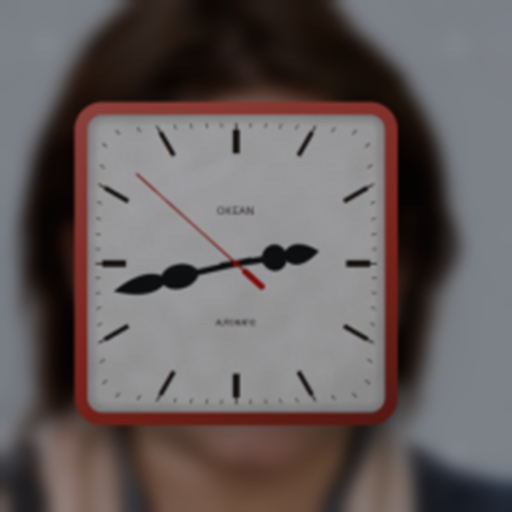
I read 2.42.52
